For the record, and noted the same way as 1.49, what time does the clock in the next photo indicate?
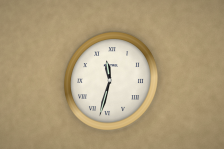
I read 11.32
